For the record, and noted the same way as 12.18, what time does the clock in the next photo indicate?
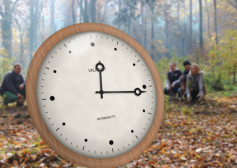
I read 12.16
